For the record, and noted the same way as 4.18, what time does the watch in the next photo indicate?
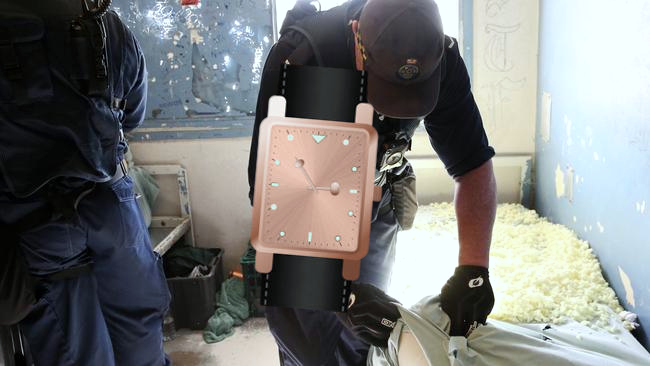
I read 2.54
